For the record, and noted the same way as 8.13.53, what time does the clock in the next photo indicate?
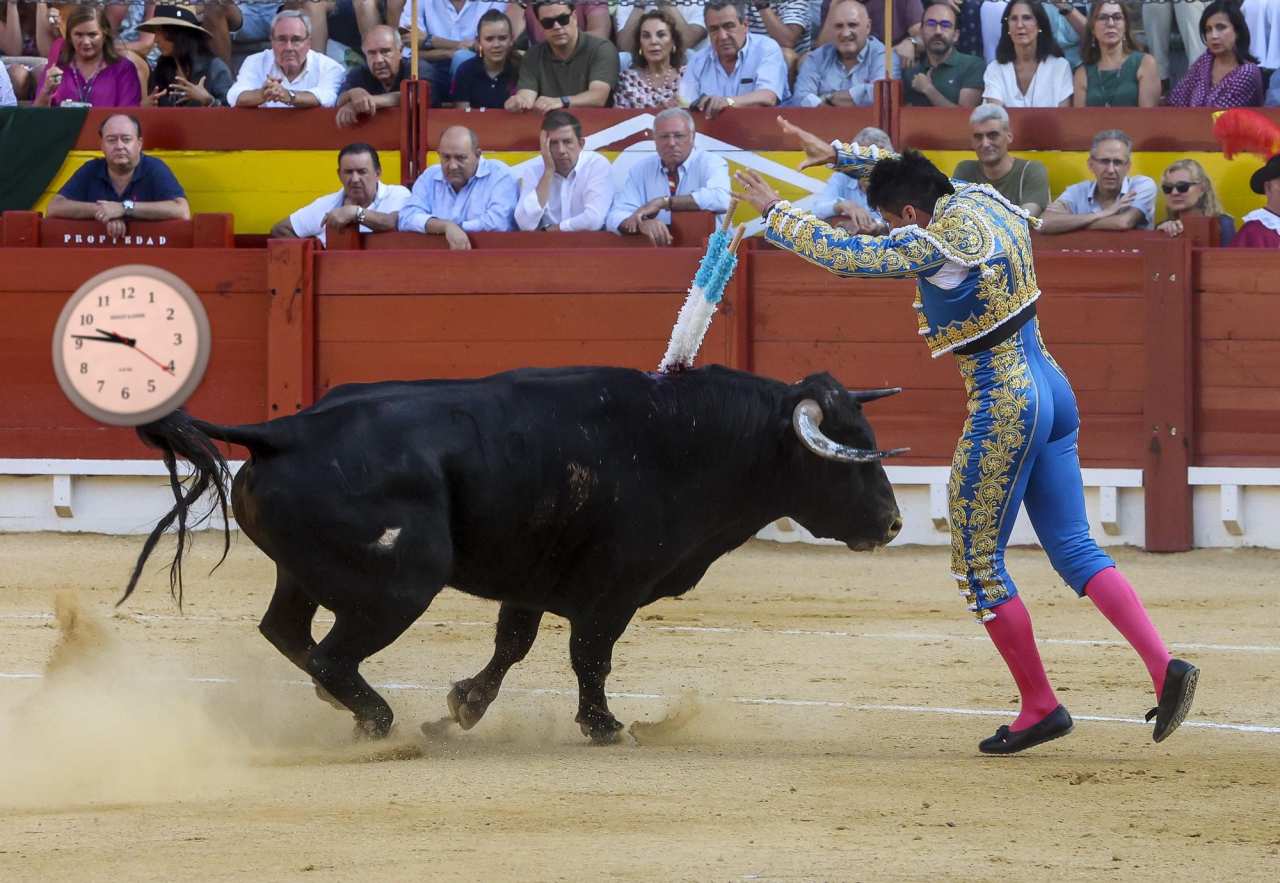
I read 9.46.21
